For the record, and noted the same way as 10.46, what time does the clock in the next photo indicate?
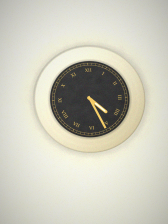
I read 4.26
